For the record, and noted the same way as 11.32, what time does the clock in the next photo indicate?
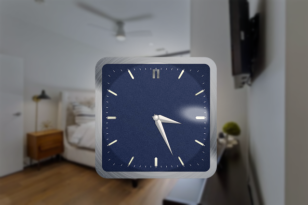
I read 3.26
